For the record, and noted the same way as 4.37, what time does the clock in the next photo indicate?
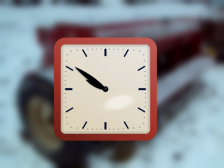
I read 9.51
